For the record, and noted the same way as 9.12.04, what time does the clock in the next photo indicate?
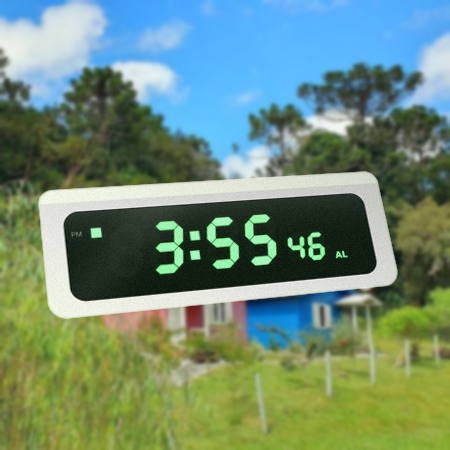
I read 3.55.46
